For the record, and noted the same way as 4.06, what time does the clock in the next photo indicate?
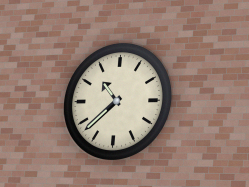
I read 10.38
